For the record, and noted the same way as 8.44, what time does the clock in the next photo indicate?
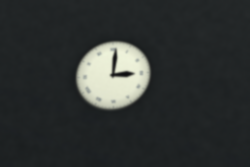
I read 3.01
